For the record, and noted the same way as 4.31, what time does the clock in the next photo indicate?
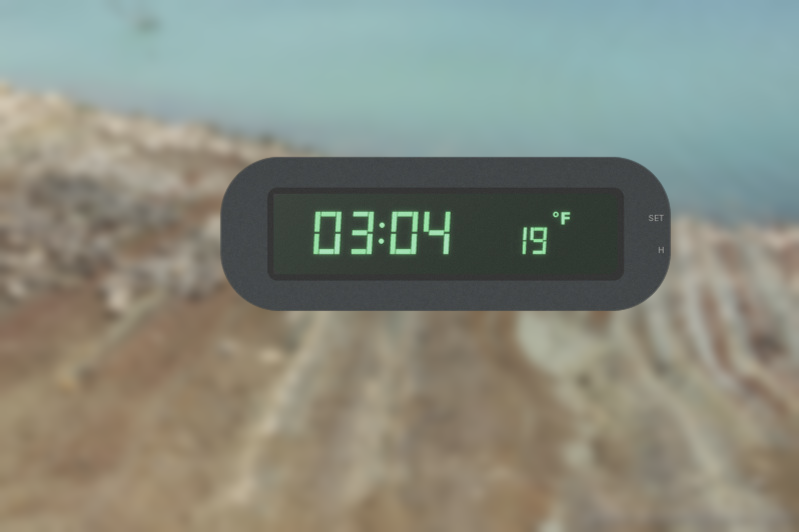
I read 3.04
